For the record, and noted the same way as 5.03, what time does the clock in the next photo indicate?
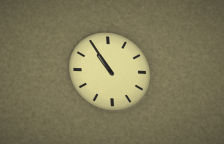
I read 10.55
